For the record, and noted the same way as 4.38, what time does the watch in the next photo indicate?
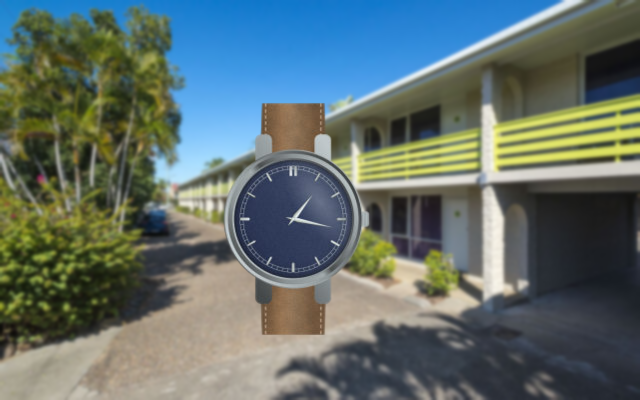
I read 1.17
